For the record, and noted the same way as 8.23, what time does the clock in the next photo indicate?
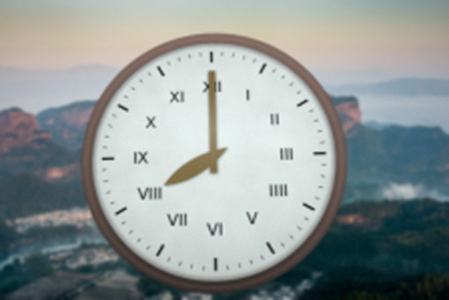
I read 8.00
